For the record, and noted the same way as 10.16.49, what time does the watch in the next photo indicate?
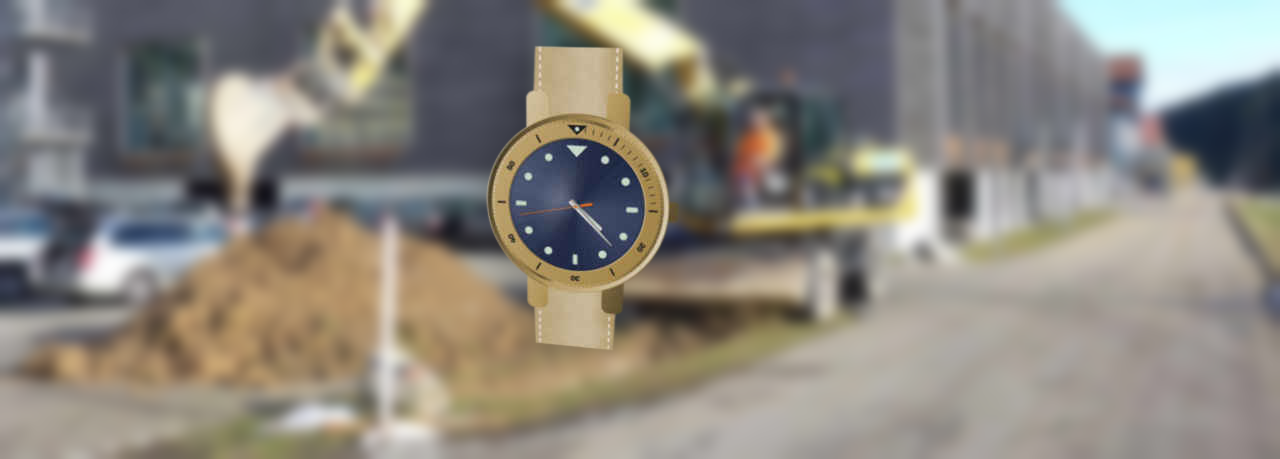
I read 4.22.43
